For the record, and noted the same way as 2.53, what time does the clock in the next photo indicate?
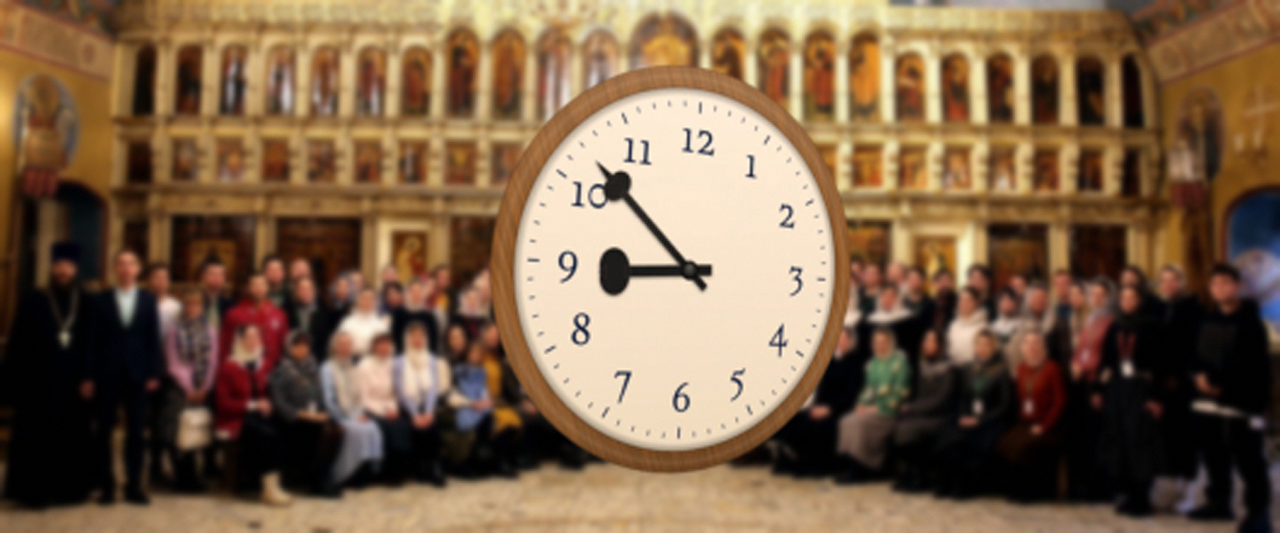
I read 8.52
